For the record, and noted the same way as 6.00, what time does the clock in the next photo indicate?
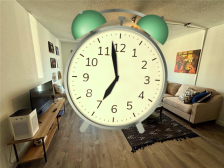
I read 6.58
